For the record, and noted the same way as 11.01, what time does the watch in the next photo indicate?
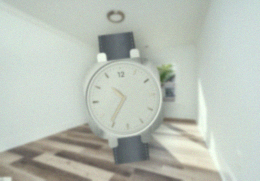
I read 10.36
